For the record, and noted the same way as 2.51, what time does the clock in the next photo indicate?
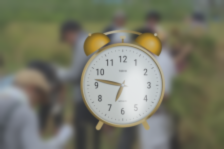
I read 6.47
